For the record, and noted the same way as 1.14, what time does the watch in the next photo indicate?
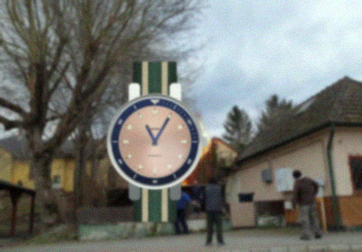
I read 11.05
